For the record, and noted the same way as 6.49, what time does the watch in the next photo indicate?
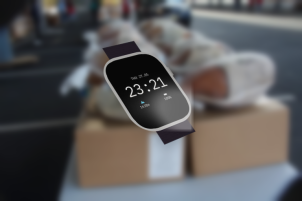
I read 23.21
